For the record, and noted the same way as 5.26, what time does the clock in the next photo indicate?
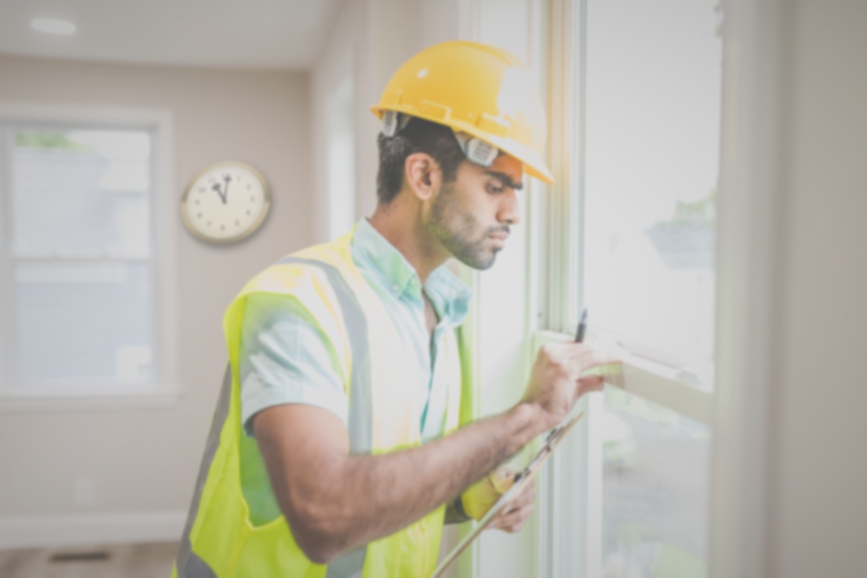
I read 11.01
